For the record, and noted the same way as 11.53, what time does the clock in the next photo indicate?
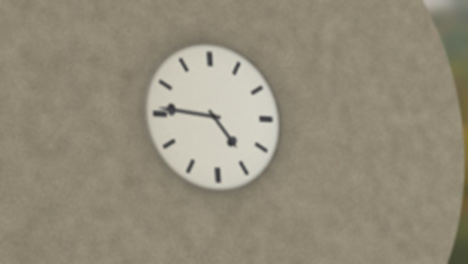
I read 4.46
